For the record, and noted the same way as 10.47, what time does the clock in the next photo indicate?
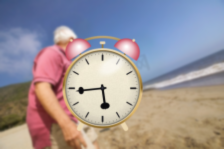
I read 5.44
